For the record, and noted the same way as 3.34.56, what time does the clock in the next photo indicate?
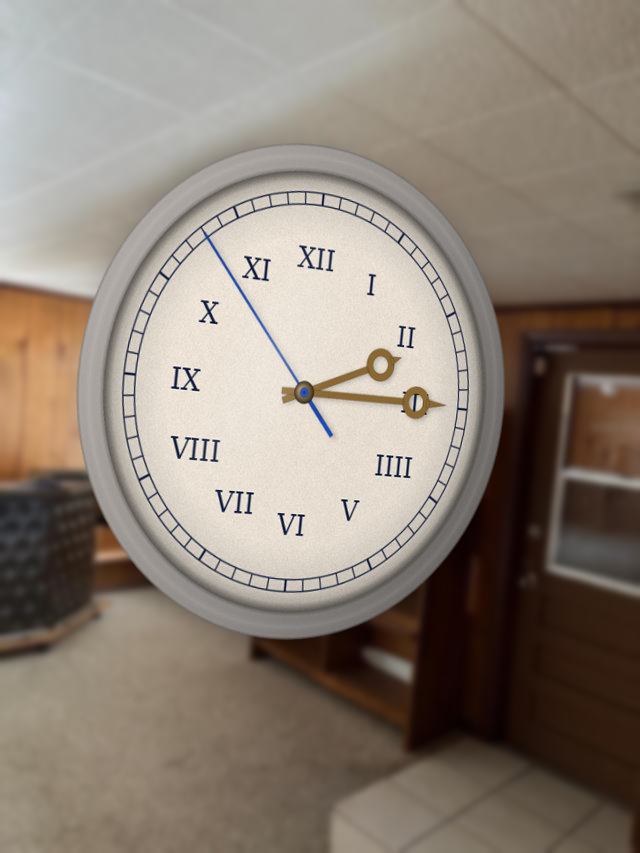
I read 2.14.53
